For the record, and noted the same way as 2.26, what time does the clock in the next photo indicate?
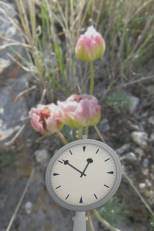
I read 12.51
